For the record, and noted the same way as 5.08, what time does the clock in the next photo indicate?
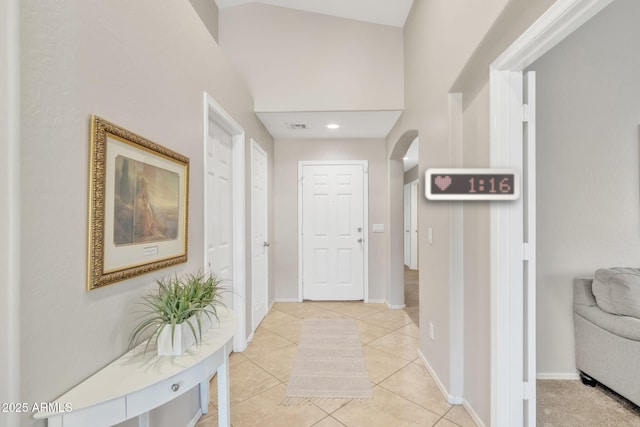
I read 1.16
